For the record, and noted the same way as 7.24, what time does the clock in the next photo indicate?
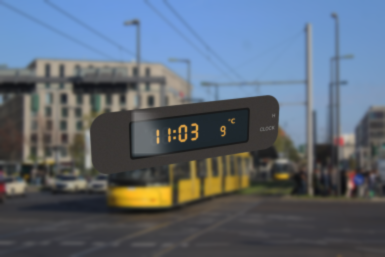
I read 11.03
